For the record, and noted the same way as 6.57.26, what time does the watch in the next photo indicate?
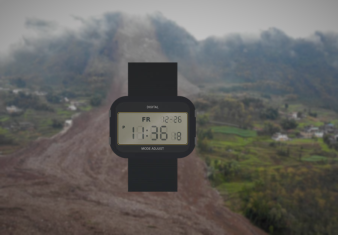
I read 11.36.18
